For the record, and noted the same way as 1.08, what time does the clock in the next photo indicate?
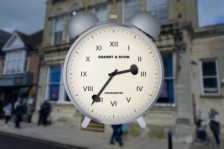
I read 2.36
